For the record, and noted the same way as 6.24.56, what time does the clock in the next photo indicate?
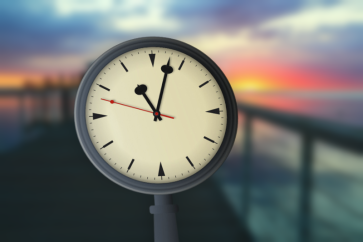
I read 11.02.48
